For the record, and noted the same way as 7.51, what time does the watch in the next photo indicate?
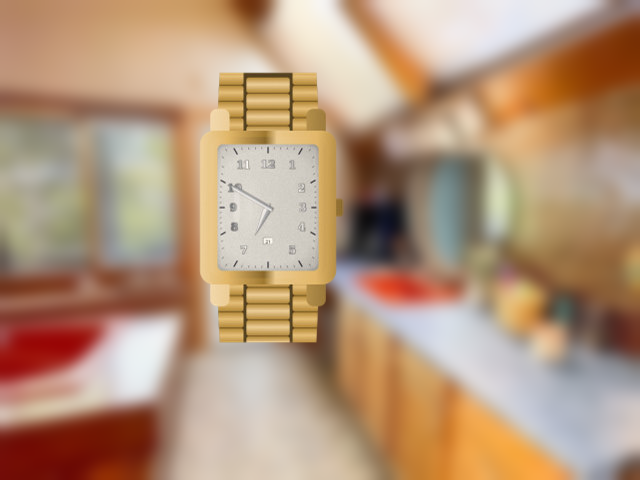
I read 6.50
